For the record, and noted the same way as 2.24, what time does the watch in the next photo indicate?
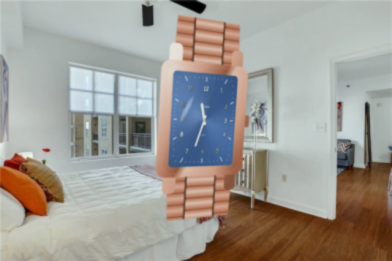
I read 11.33
